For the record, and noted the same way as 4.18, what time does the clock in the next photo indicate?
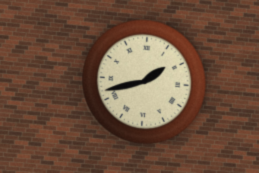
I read 1.42
